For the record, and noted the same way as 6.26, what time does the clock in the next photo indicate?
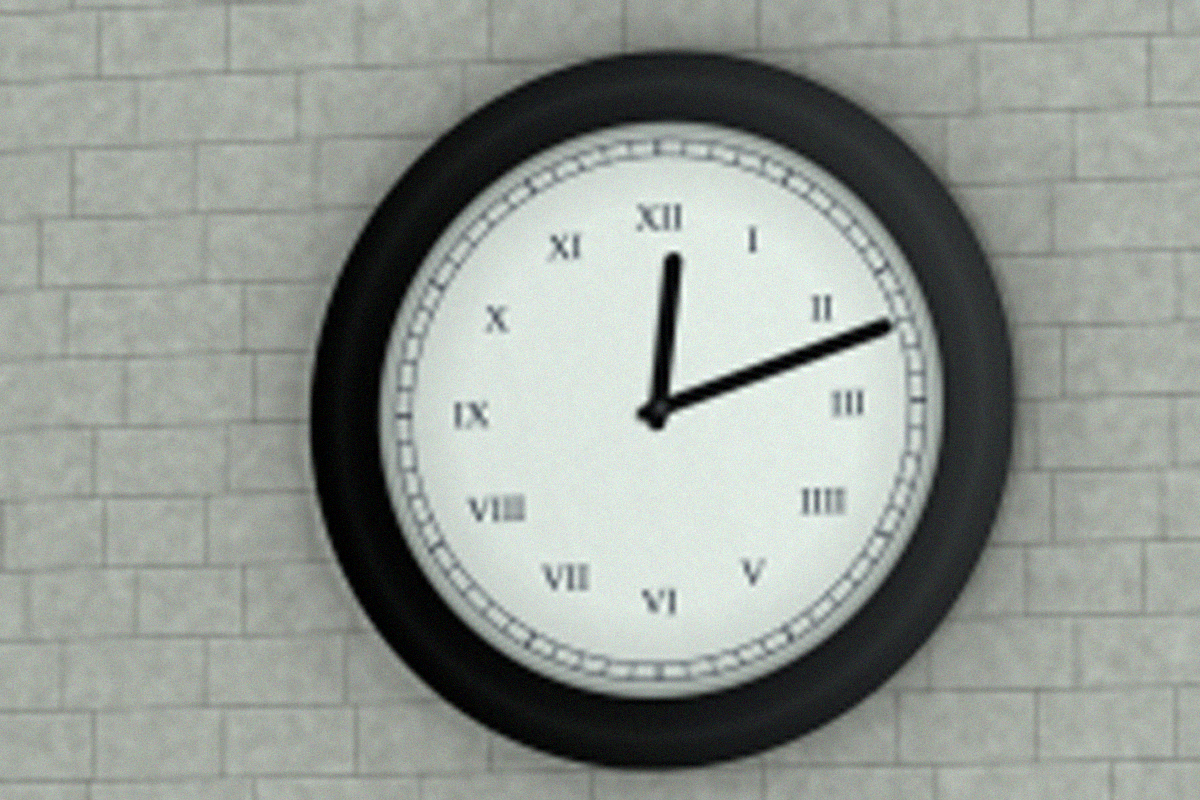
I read 12.12
